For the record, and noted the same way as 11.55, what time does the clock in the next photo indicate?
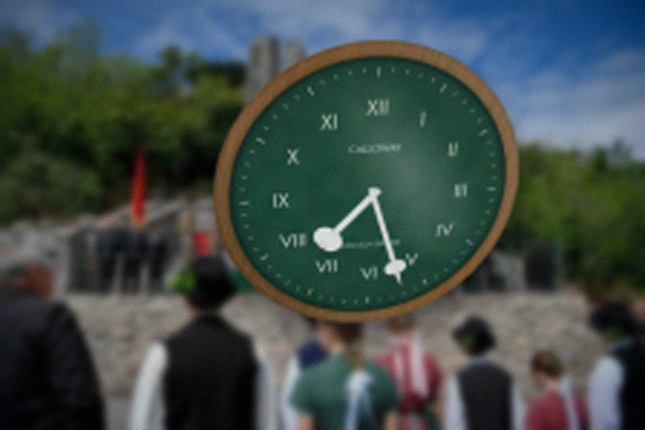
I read 7.27
